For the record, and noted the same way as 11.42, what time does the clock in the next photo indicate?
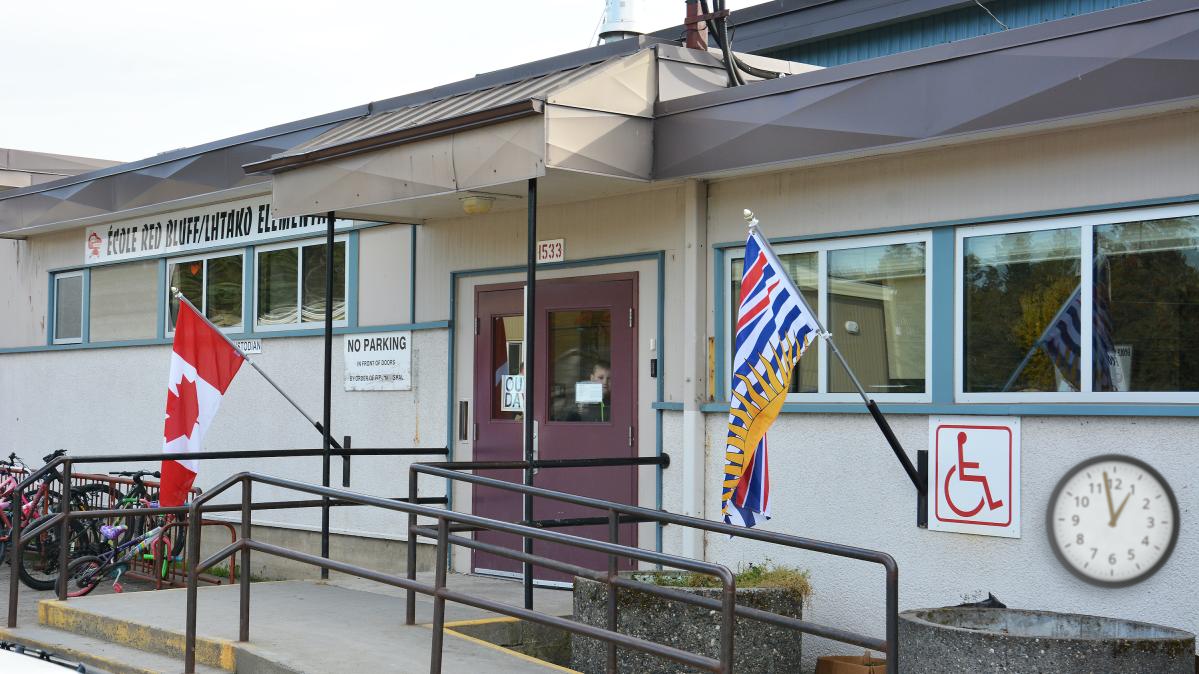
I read 12.58
